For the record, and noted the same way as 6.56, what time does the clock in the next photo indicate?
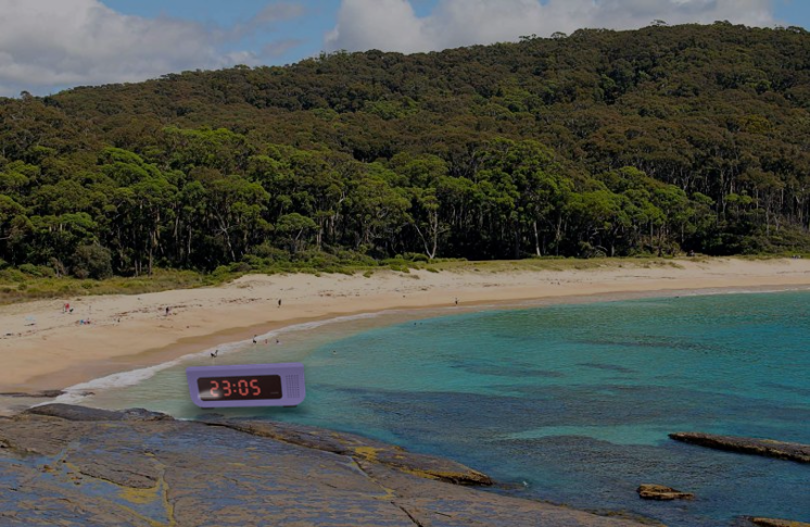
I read 23.05
